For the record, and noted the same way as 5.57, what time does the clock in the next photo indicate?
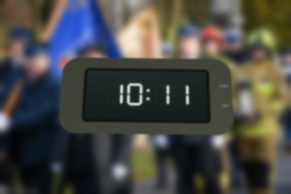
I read 10.11
